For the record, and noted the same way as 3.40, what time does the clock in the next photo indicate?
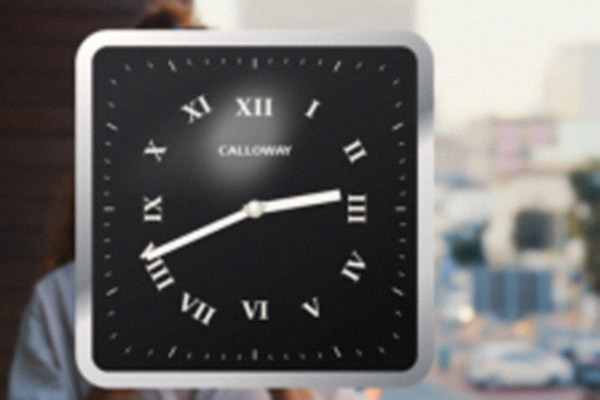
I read 2.41
